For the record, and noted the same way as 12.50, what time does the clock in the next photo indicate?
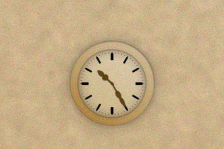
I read 10.25
